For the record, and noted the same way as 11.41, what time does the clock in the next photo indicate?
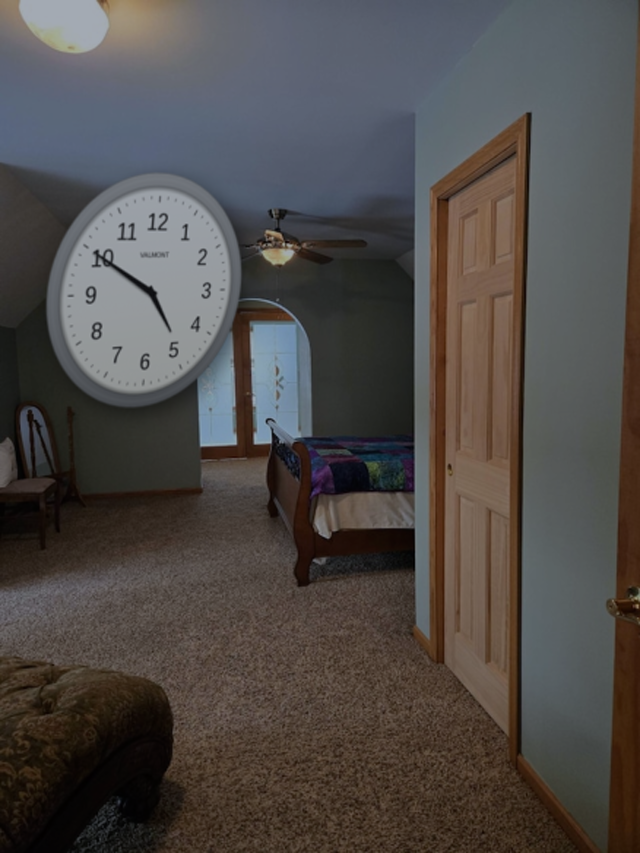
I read 4.50
